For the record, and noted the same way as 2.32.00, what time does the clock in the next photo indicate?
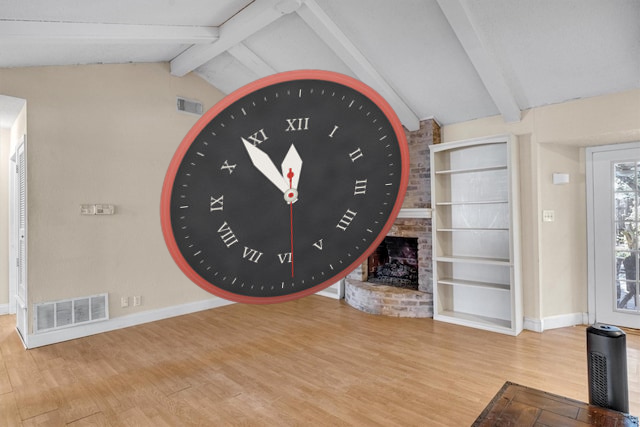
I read 11.53.29
